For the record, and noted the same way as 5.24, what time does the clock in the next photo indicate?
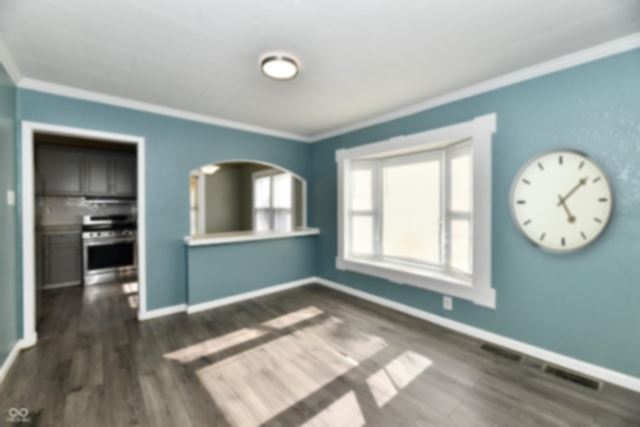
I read 5.08
